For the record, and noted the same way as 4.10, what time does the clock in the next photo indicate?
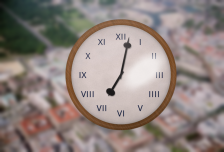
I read 7.02
